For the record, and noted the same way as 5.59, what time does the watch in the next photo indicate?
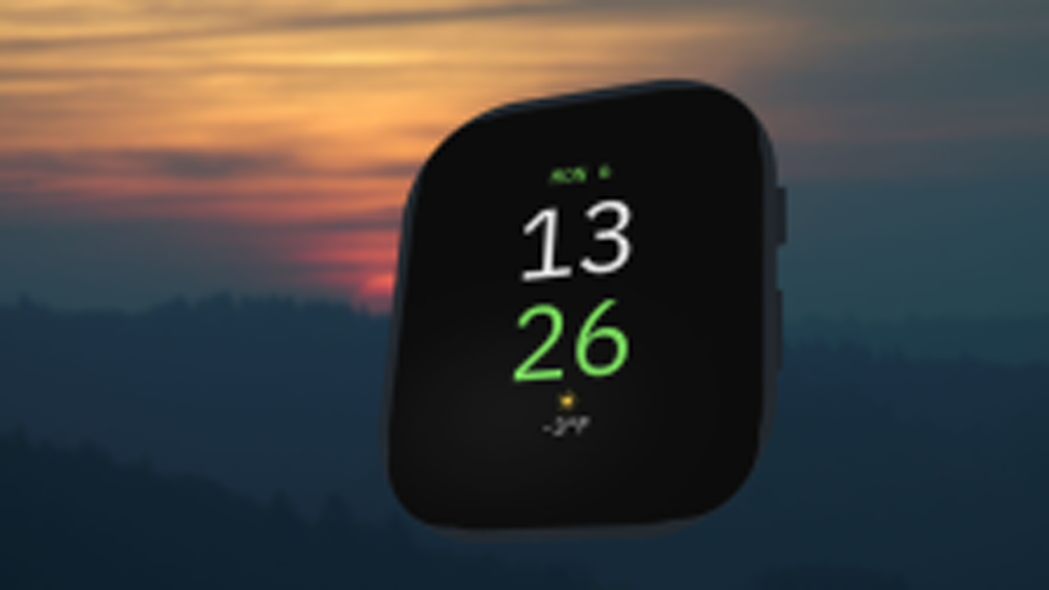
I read 13.26
